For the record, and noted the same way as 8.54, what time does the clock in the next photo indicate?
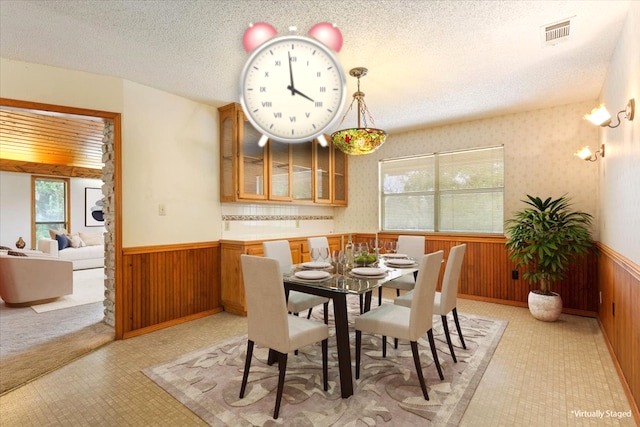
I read 3.59
